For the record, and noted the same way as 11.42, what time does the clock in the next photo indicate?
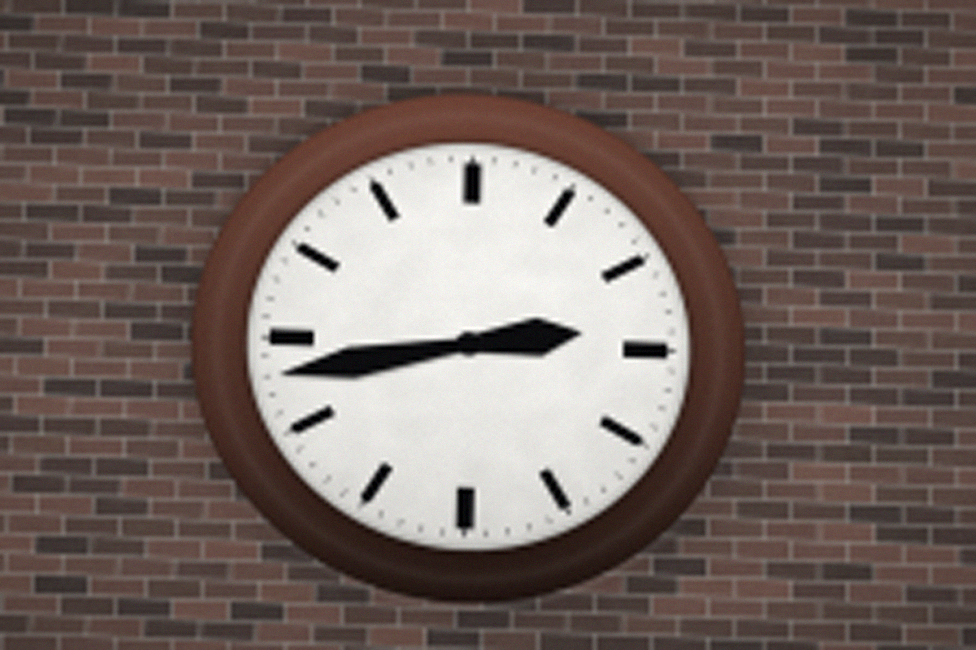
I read 2.43
